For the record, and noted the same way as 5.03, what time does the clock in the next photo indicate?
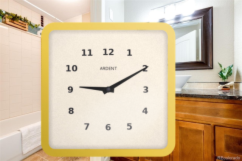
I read 9.10
